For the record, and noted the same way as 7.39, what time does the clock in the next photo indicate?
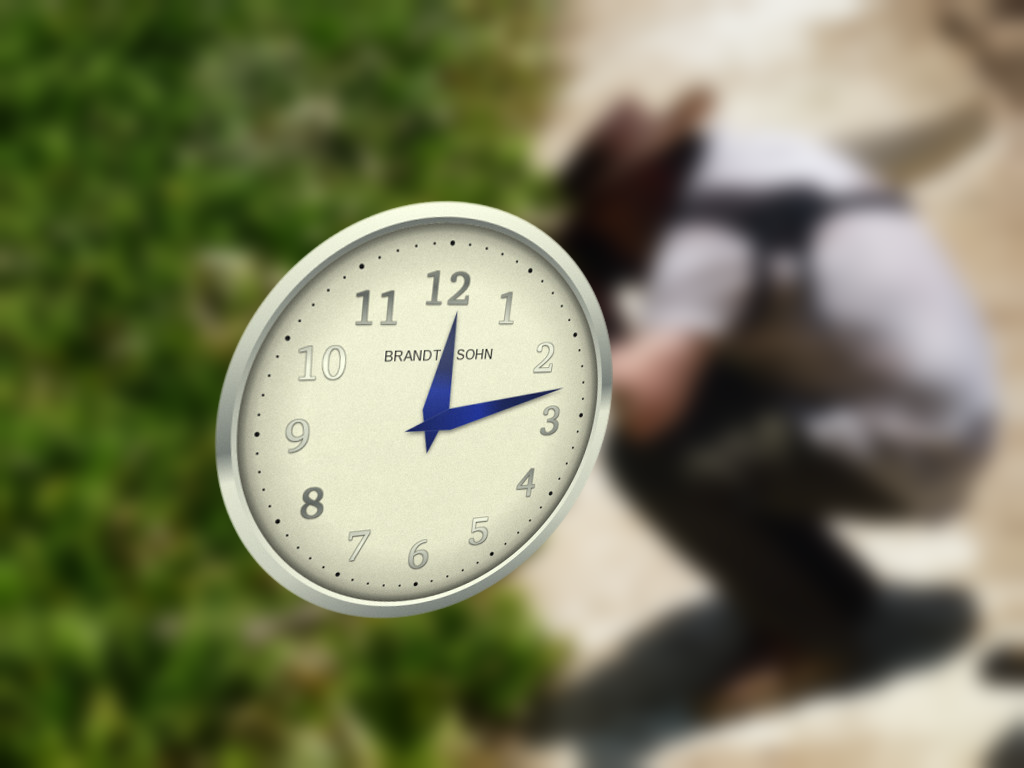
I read 12.13
